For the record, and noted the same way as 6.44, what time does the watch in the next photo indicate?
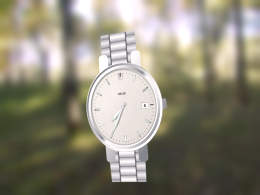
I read 7.35
